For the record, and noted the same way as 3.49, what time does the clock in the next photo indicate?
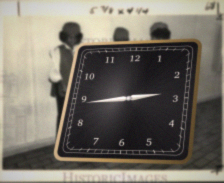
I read 2.44
